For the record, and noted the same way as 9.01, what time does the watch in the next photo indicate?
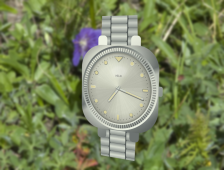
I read 7.18
